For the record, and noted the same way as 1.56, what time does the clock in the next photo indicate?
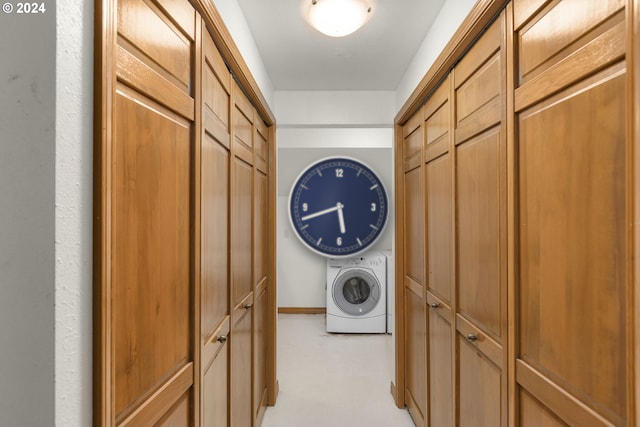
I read 5.42
